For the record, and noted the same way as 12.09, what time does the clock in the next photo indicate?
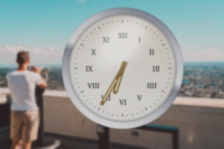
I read 6.35
